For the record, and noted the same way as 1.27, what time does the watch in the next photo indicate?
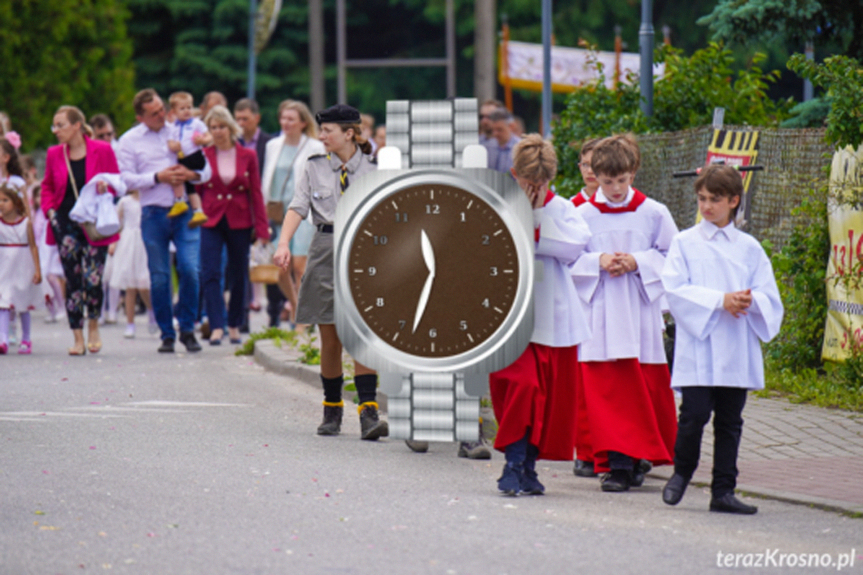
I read 11.33
